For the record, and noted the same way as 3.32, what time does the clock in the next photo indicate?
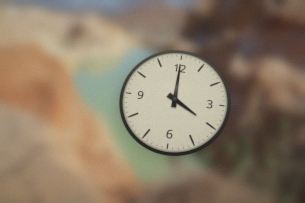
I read 4.00
